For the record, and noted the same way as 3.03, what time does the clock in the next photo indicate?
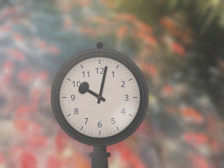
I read 10.02
